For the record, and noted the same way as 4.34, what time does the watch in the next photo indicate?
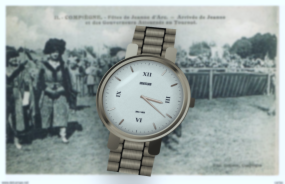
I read 3.21
